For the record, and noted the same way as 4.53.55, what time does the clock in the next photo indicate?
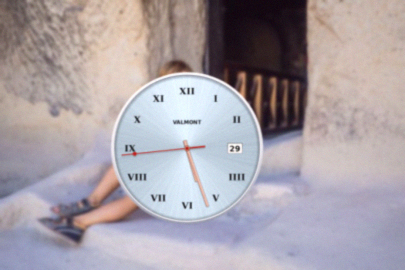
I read 5.26.44
